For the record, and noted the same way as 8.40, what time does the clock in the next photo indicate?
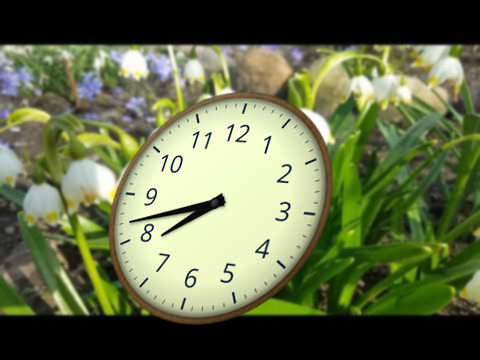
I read 7.42
